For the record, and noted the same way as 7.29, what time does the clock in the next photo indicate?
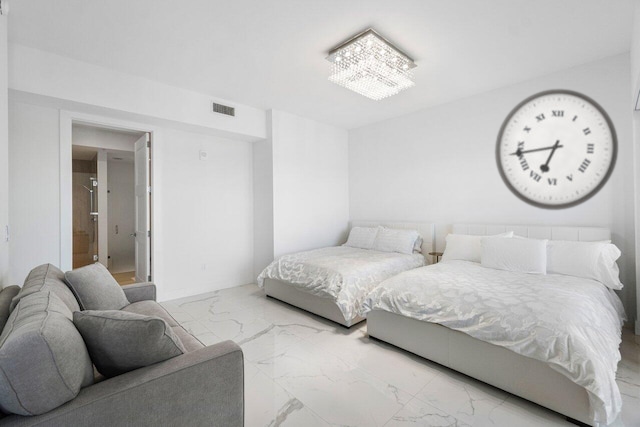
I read 6.43
